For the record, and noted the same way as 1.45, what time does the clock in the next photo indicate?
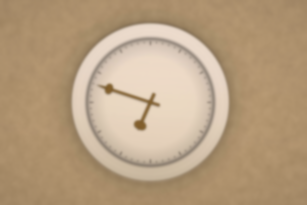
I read 6.48
